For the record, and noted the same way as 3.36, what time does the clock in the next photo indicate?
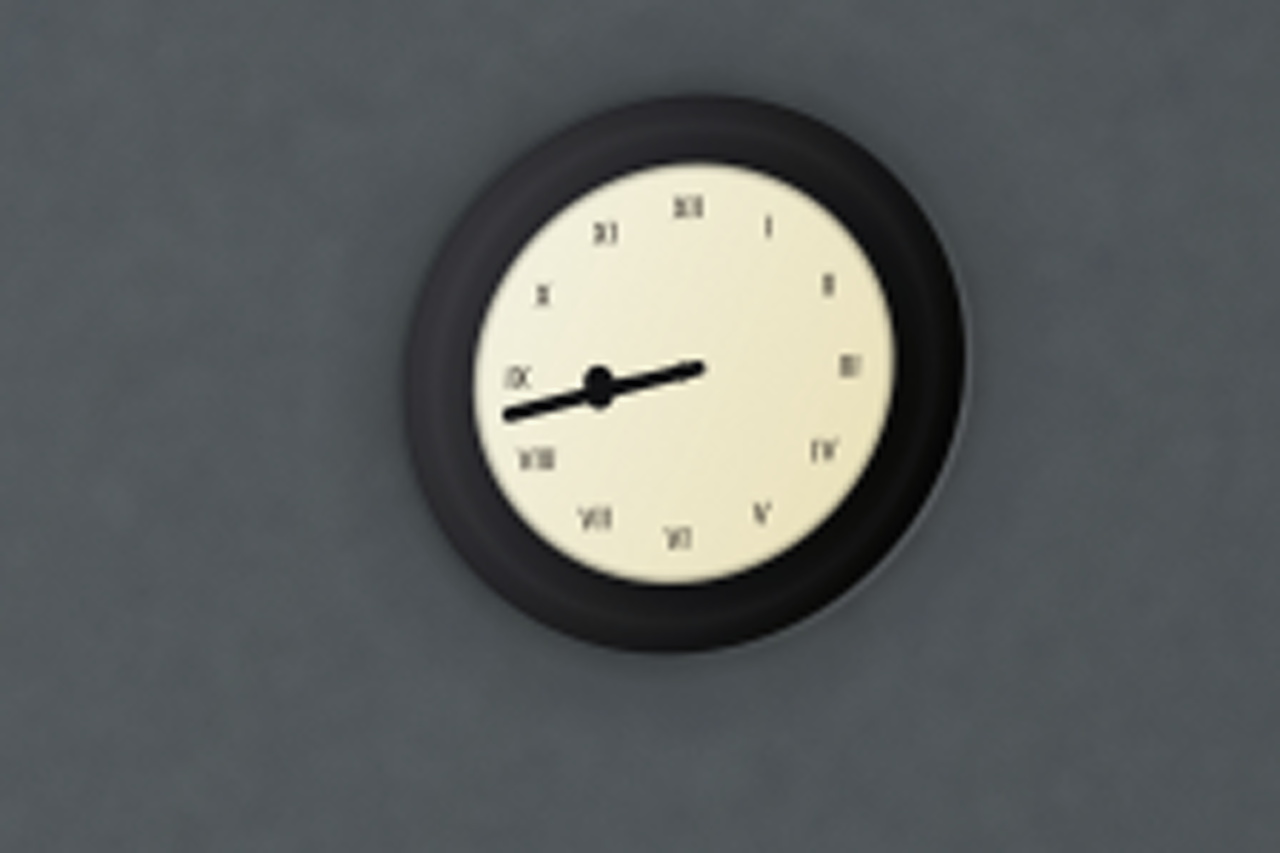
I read 8.43
